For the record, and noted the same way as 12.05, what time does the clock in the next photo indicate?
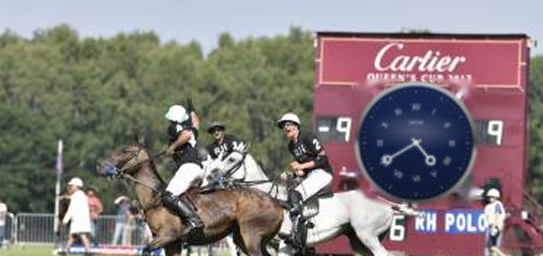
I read 4.40
